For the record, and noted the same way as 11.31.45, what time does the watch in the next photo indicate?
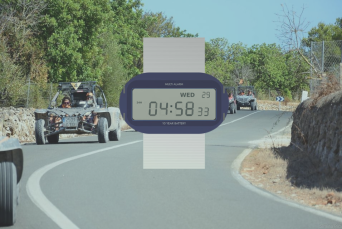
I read 4.58.33
